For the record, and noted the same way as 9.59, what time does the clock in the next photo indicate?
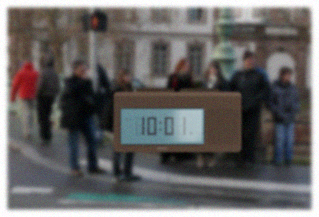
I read 10.01
